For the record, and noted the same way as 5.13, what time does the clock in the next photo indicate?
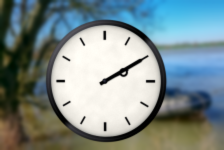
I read 2.10
